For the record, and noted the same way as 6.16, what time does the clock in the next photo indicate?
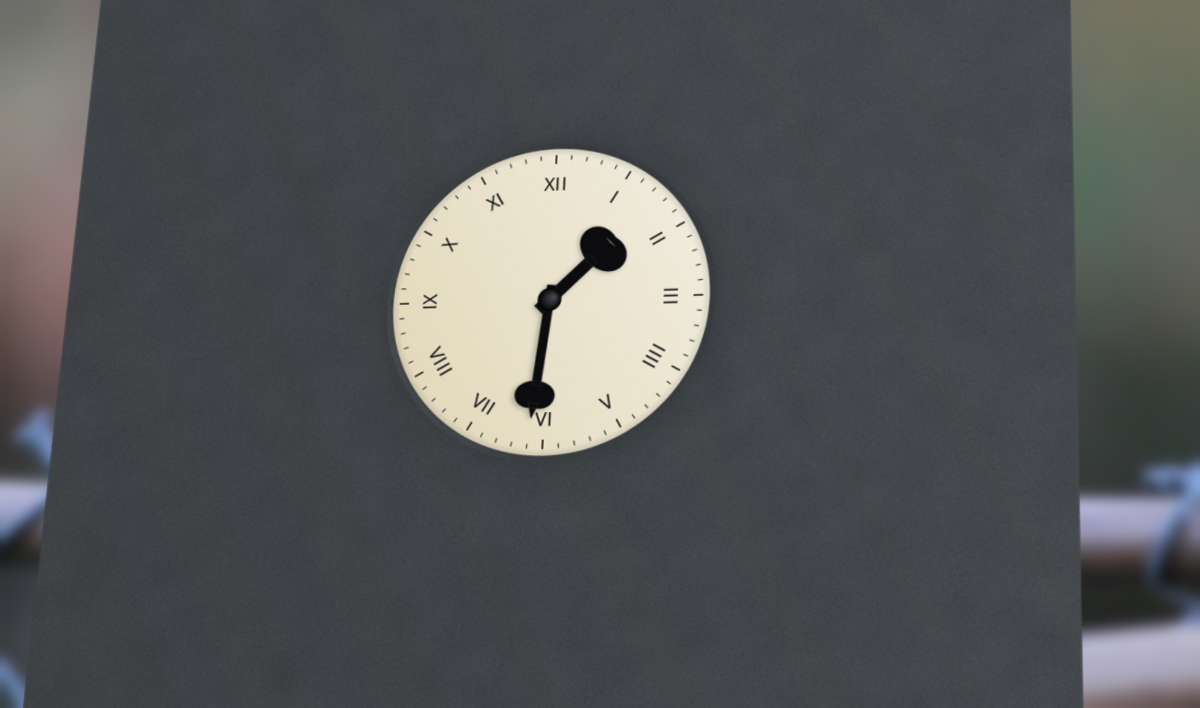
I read 1.31
